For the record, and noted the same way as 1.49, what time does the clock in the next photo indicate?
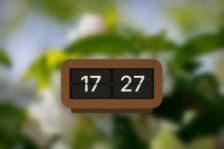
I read 17.27
